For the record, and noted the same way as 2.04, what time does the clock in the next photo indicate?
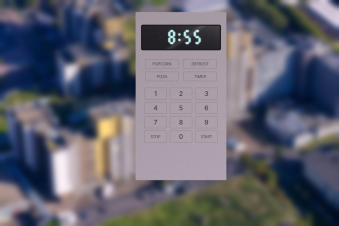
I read 8.55
